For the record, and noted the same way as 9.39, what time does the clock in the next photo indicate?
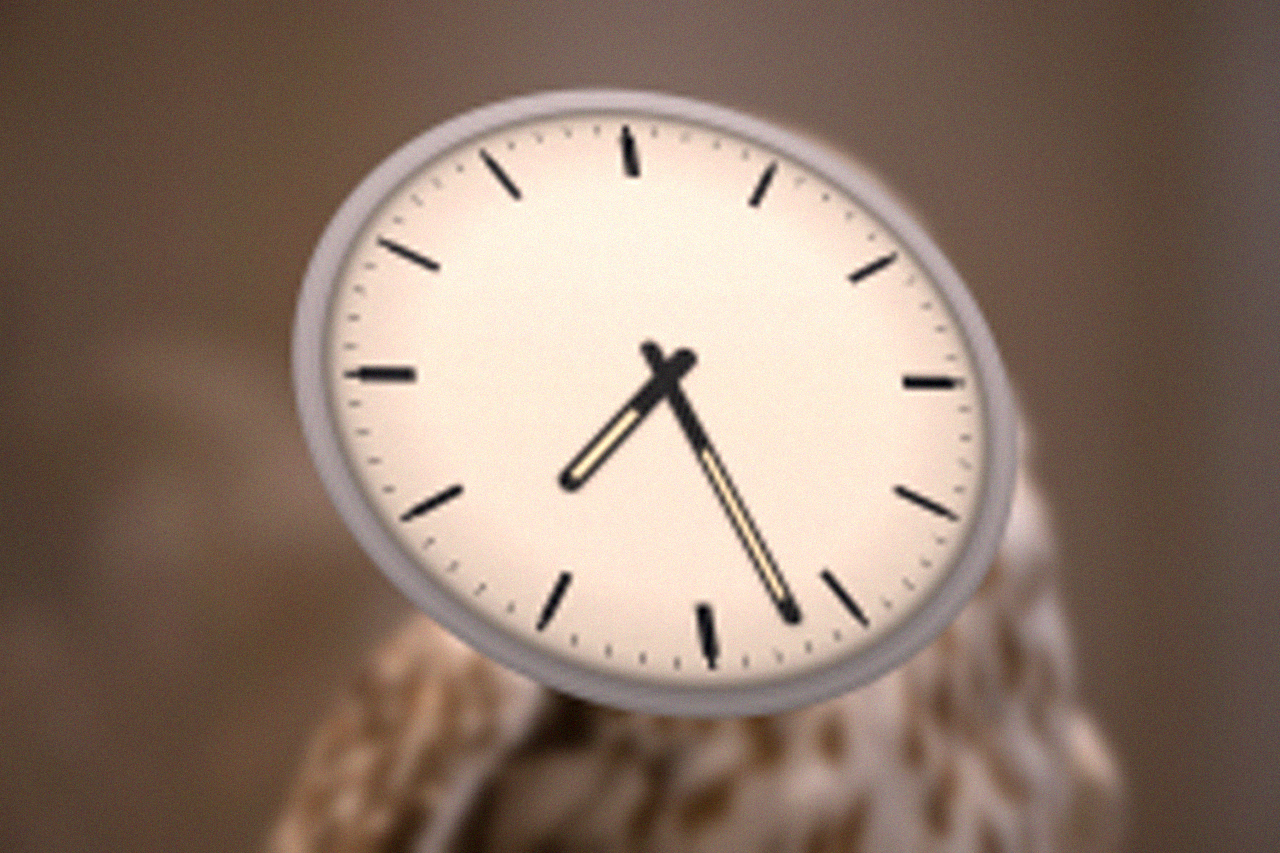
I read 7.27
